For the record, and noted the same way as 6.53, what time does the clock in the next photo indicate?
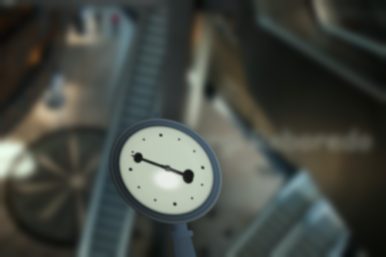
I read 3.49
